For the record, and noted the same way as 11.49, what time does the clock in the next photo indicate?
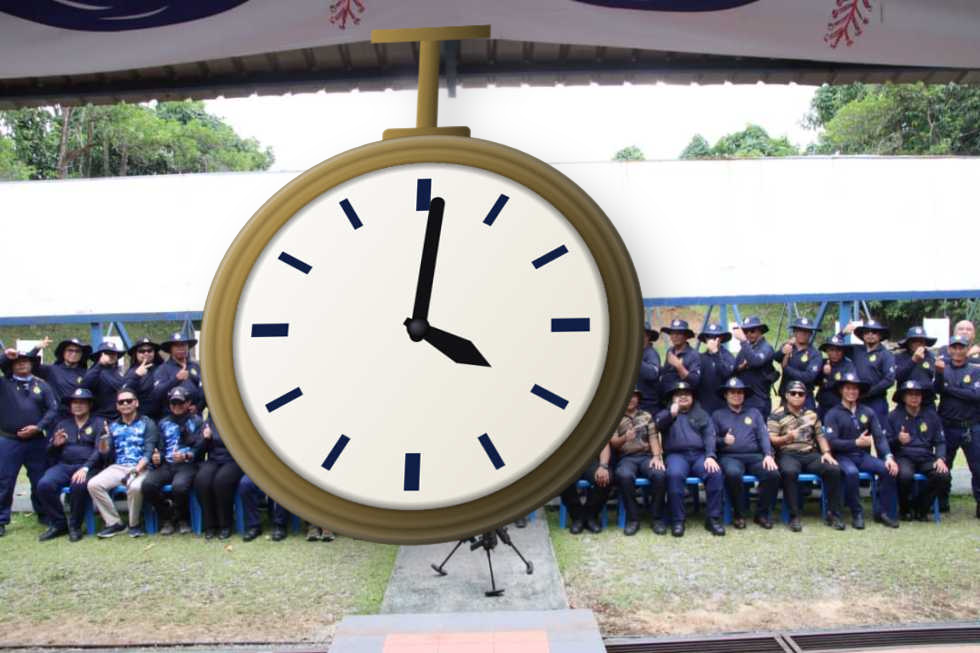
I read 4.01
